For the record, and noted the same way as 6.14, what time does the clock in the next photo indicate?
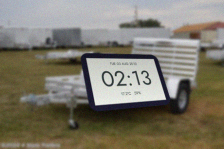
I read 2.13
